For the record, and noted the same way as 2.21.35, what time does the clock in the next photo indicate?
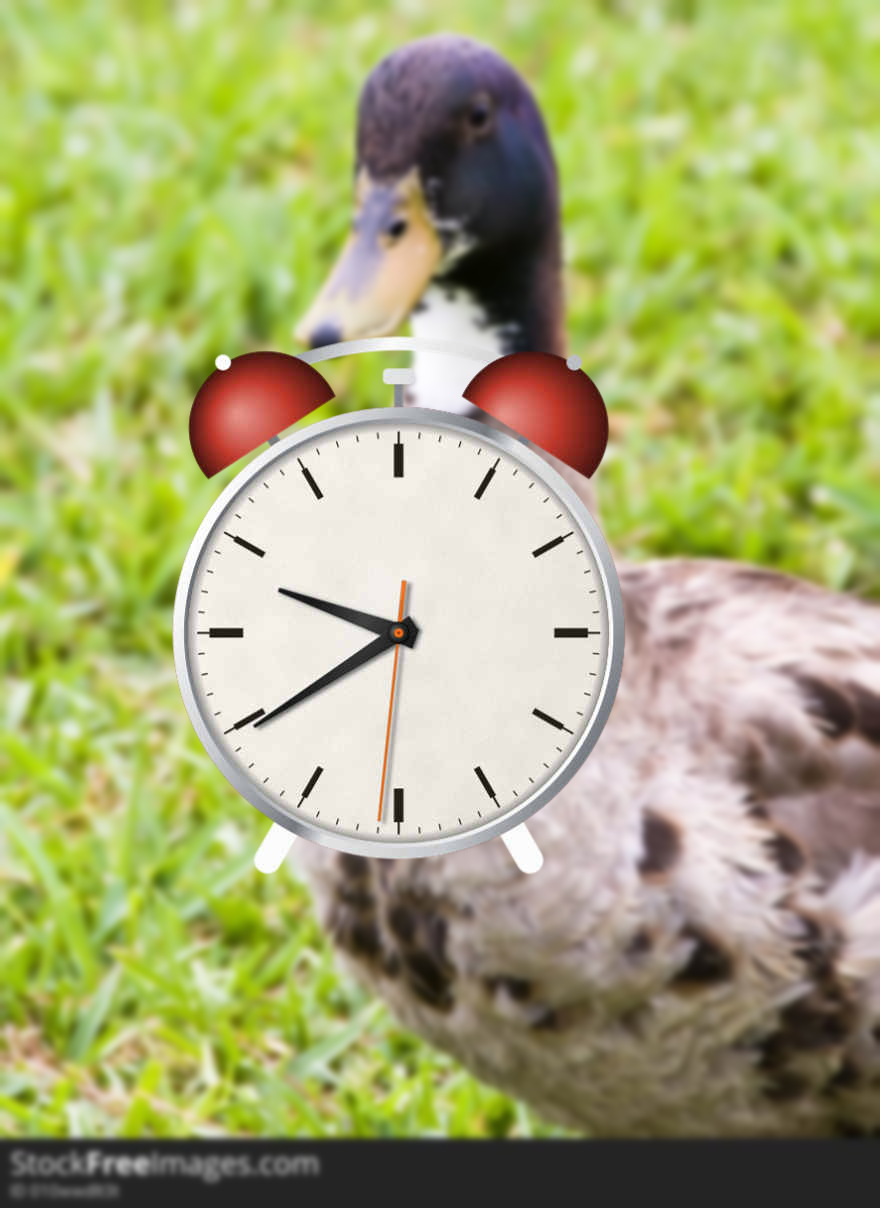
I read 9.39.31
